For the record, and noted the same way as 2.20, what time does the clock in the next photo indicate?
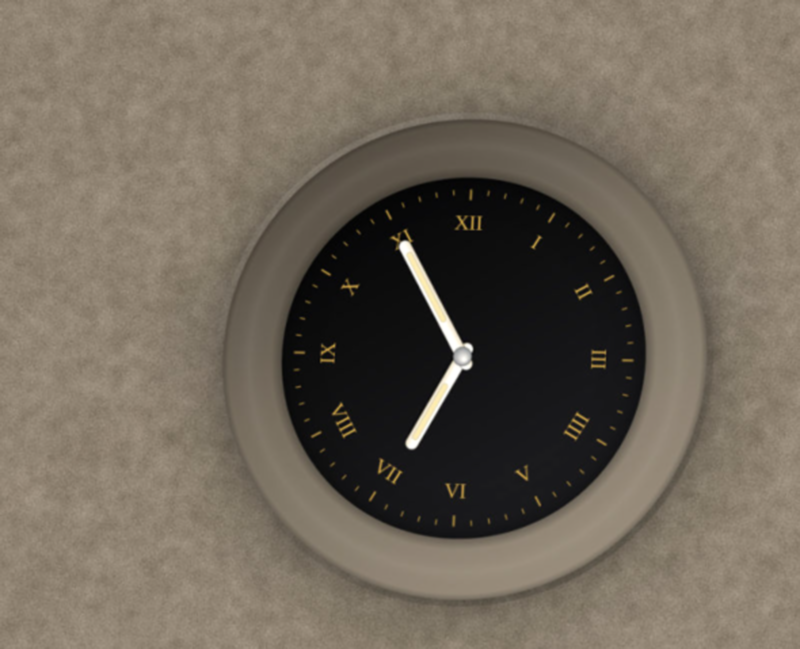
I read 6.55
